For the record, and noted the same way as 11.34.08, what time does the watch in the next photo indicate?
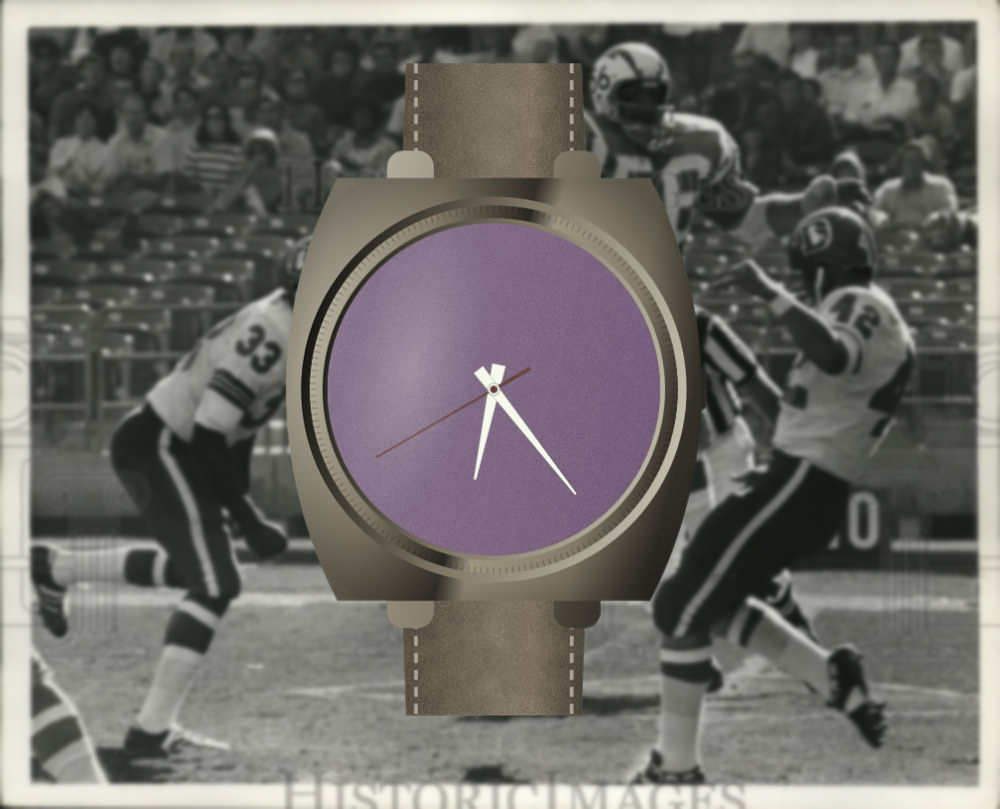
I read 6.23.40
